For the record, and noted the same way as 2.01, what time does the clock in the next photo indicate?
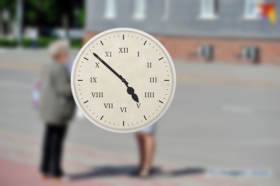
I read 4.52
